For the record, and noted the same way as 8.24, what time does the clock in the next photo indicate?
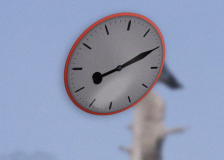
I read 8.10
